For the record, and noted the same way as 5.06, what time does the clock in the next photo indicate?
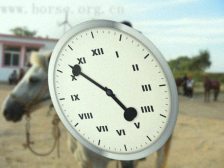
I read 4.52
